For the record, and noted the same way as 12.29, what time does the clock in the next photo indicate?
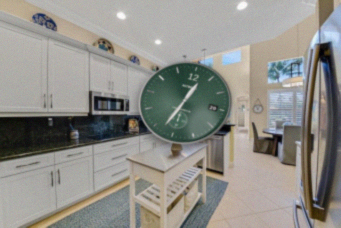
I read 12.33
